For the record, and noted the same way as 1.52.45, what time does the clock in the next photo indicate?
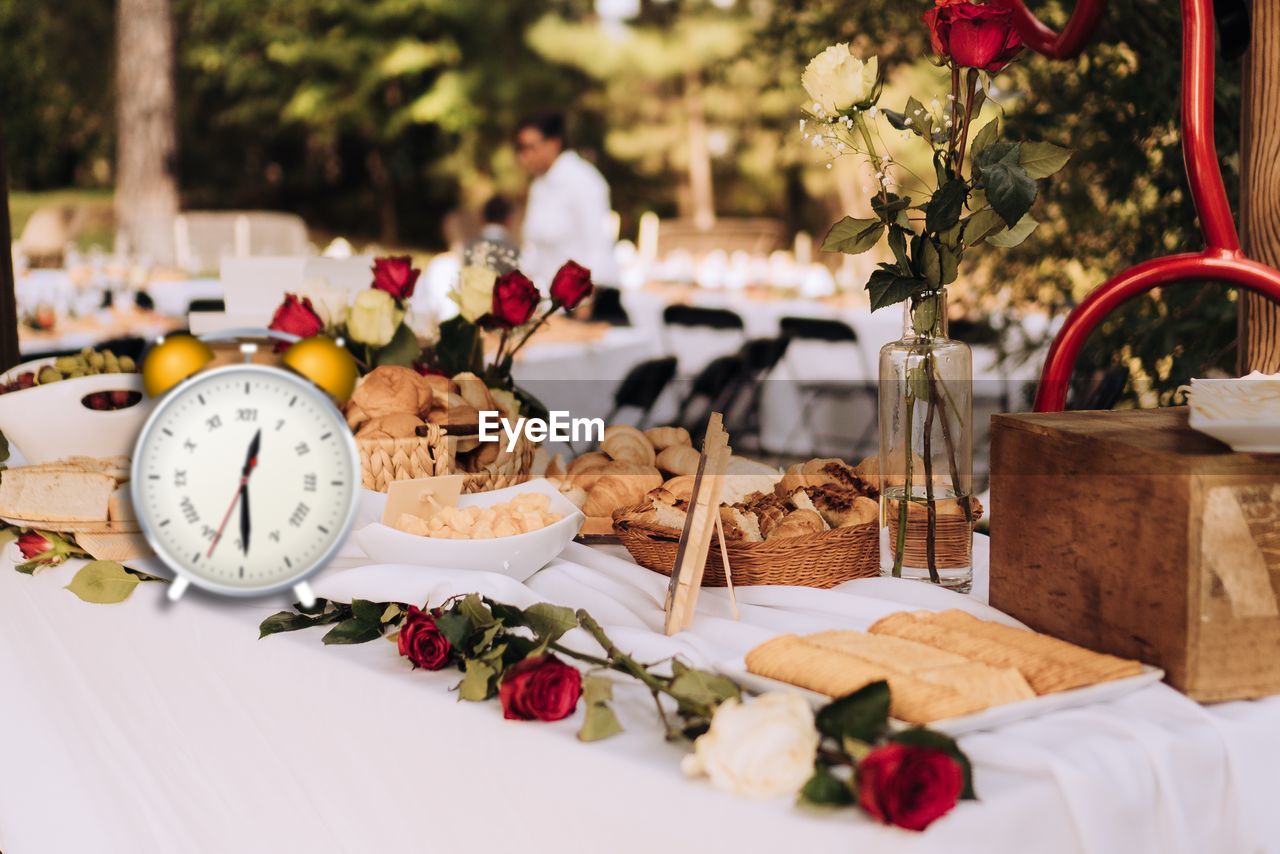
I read 12.29.34
